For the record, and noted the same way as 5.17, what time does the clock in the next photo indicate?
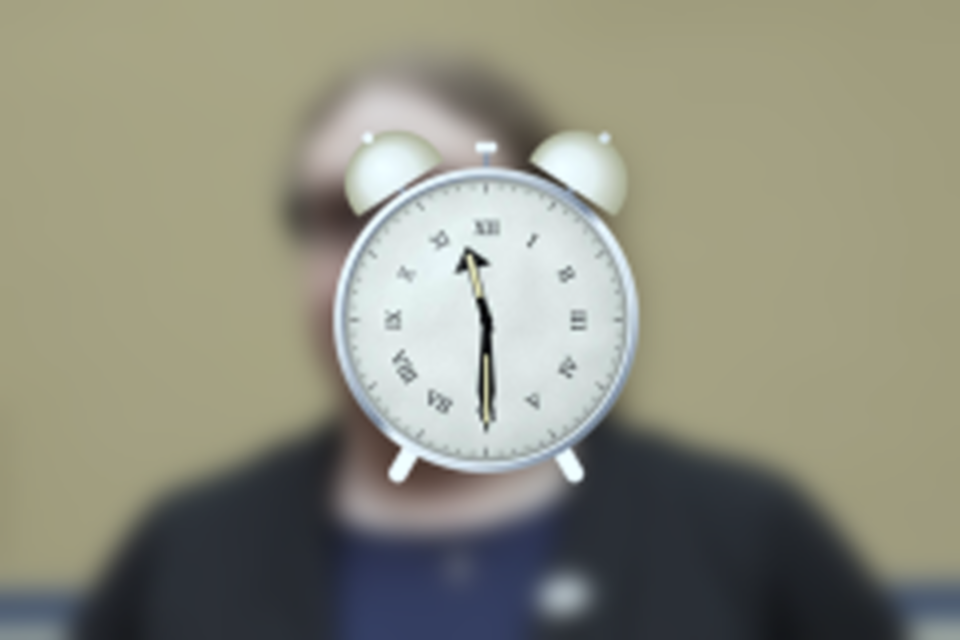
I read 11.30
